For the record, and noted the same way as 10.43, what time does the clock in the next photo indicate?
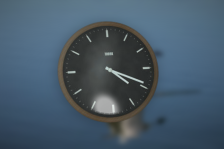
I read 4.19
